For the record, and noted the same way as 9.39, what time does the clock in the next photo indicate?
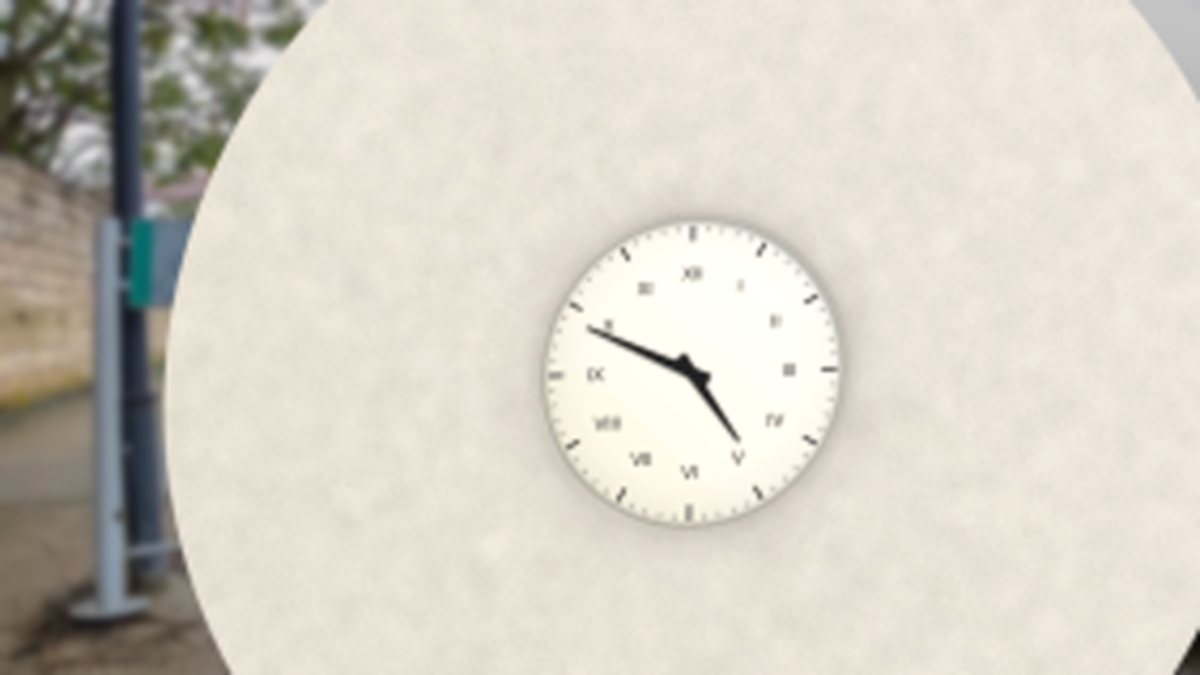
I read 4.49
